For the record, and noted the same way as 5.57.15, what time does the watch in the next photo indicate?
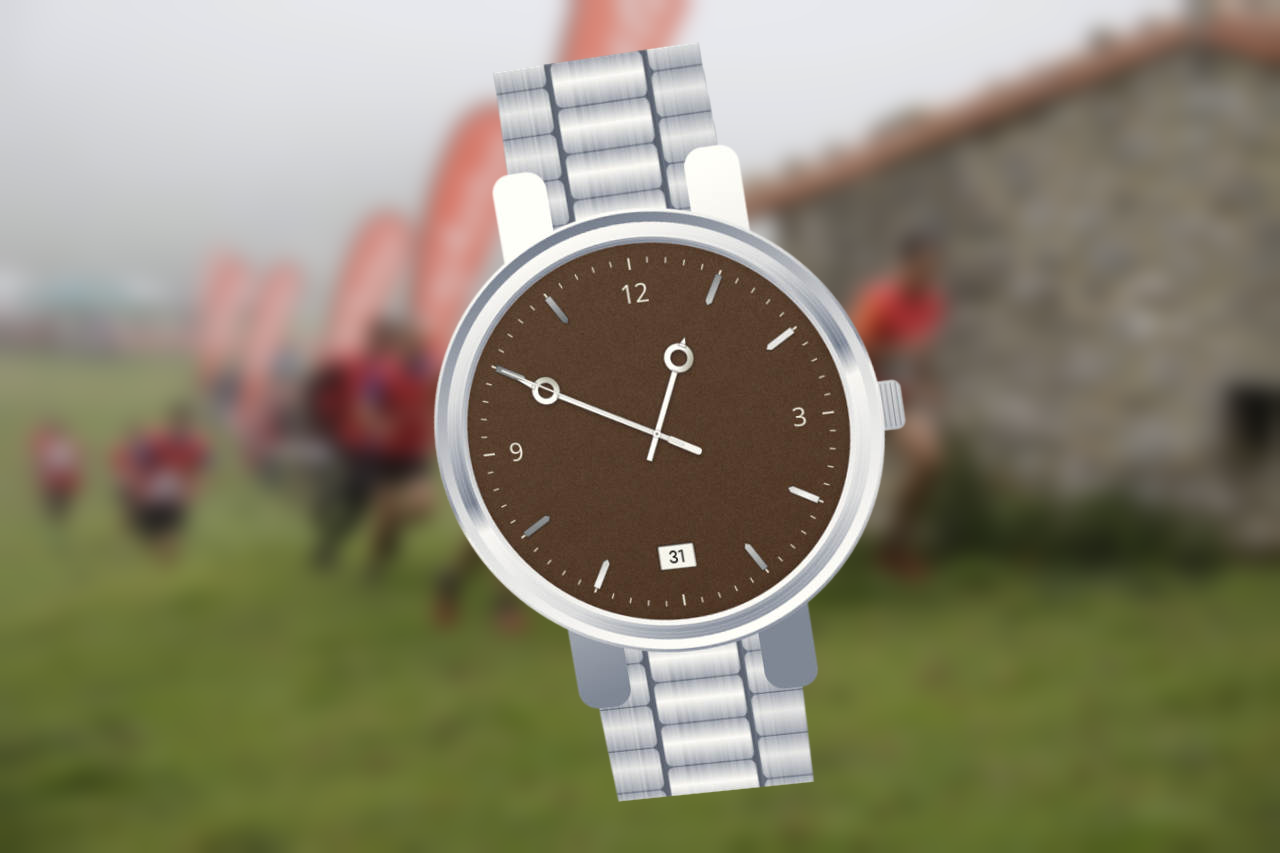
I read 12.49.50
